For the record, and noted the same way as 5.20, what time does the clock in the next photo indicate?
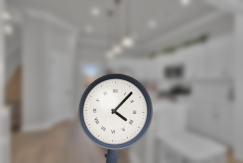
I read 4.07
